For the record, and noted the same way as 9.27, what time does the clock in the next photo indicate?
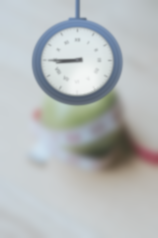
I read 8.45
